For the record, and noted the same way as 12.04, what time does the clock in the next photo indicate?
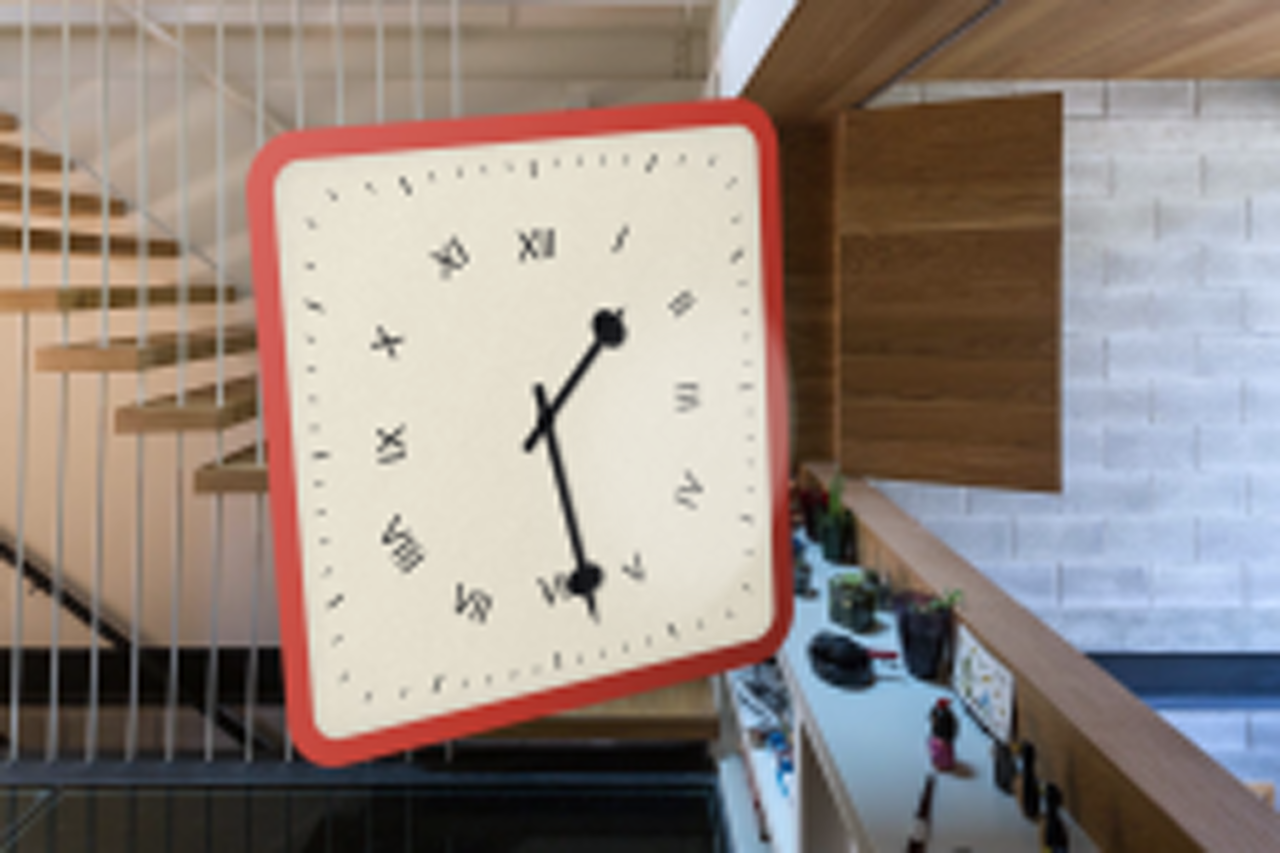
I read 1.28
